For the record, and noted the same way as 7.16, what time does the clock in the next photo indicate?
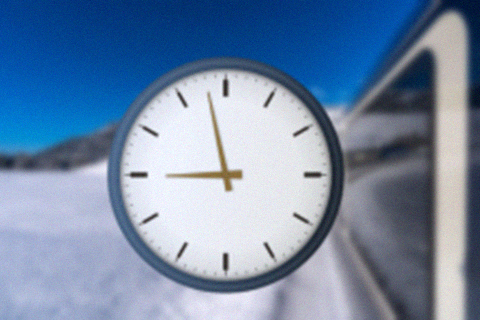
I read 8.58
